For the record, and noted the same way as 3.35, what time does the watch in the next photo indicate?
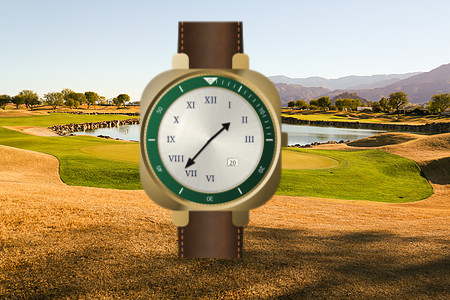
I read 1.37
